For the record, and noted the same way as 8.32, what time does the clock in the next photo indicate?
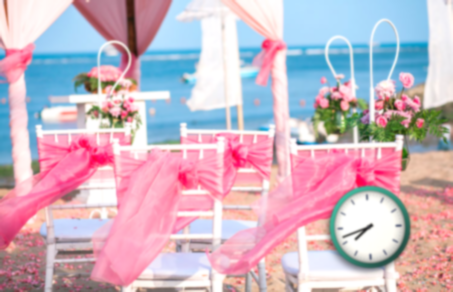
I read 7.42
